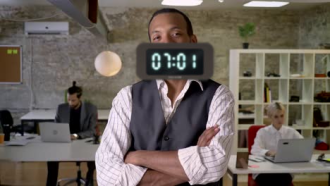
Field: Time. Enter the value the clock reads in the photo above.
7:01
